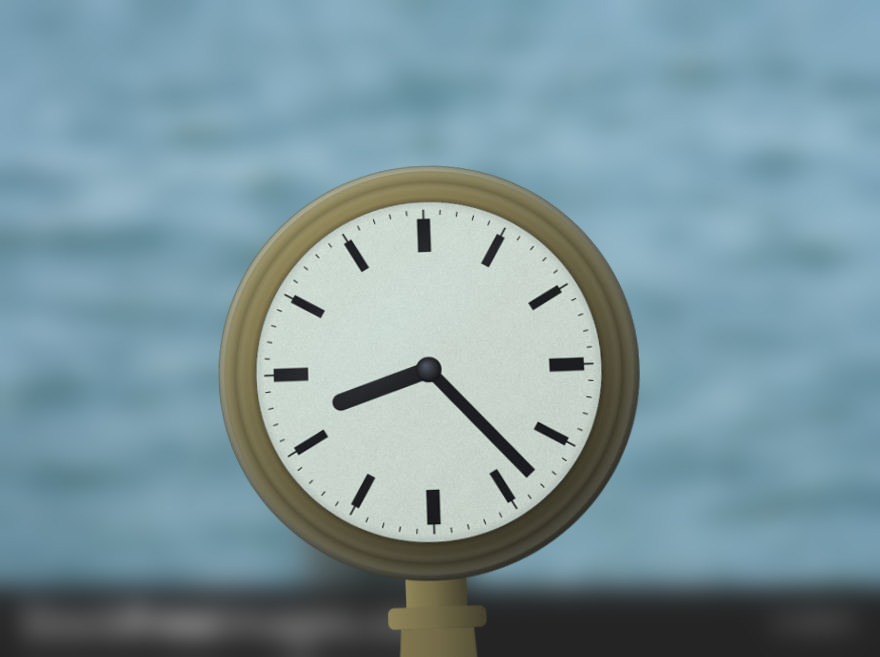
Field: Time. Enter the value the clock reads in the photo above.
8:23
